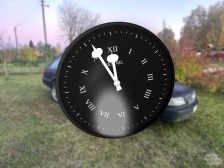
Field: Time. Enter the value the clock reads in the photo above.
11:56
